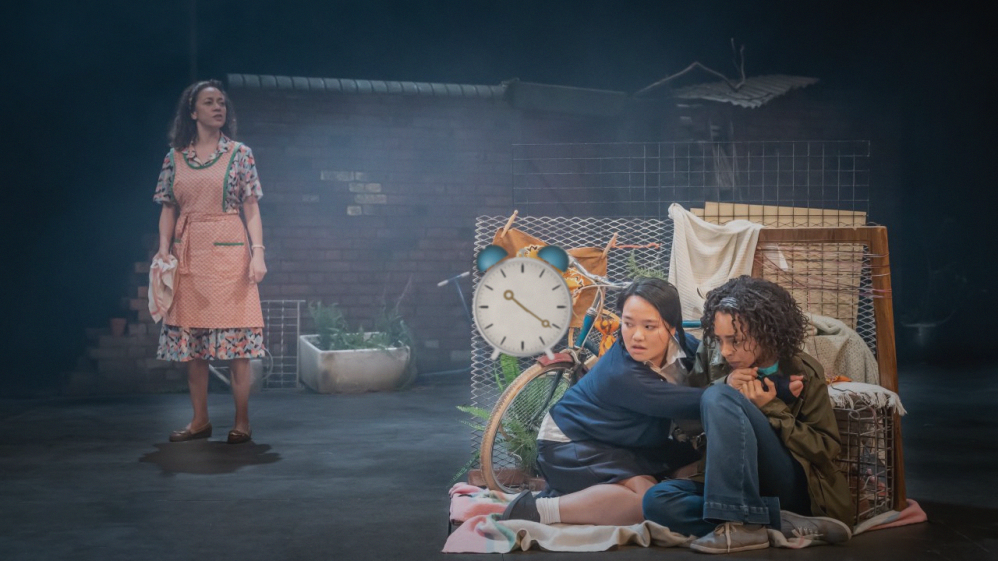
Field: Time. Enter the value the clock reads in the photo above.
10:21
